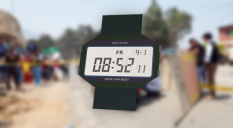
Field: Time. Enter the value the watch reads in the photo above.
8:52:11
